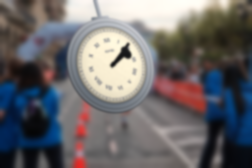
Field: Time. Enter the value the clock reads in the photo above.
2:09
